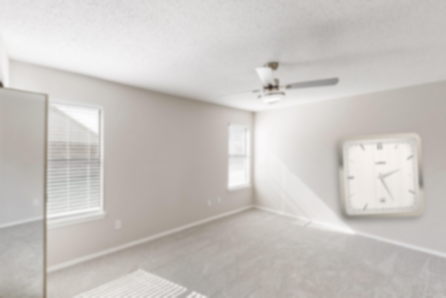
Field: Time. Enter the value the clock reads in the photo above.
2:26
